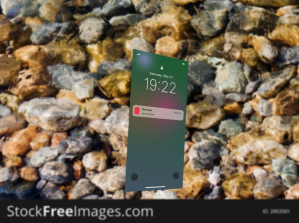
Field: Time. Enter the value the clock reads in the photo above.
19:22
